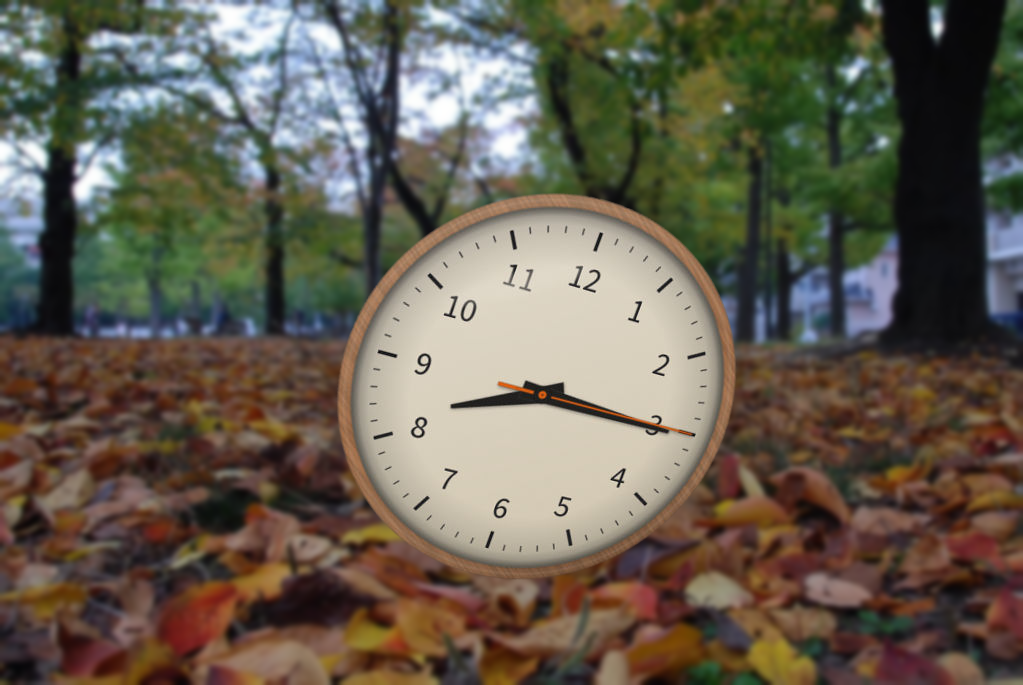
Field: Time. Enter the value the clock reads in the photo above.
8:15:15
